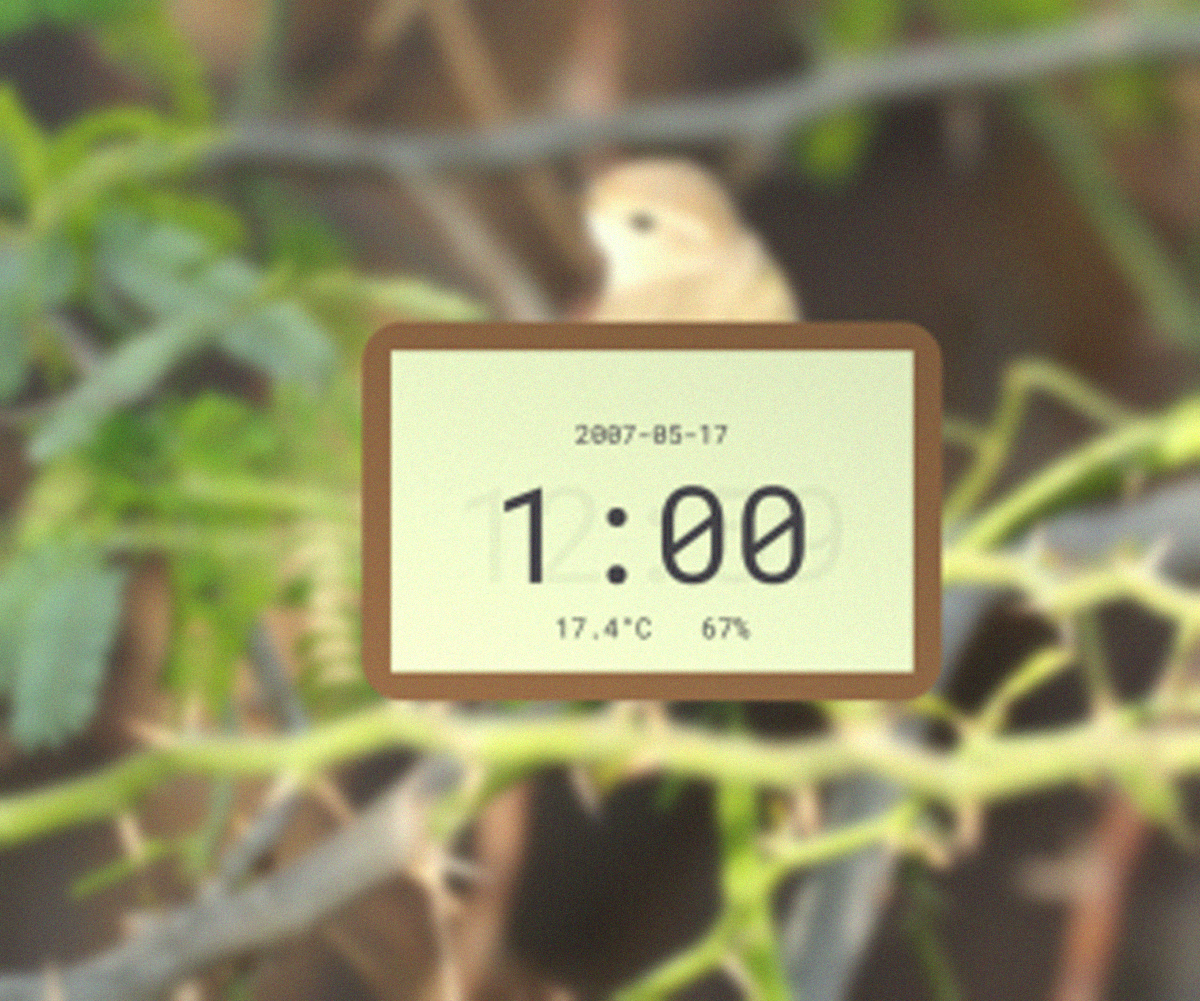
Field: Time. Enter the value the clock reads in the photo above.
1:00
